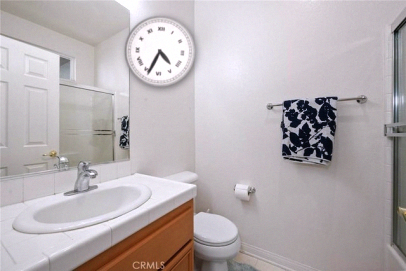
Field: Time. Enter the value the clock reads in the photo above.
4:34
